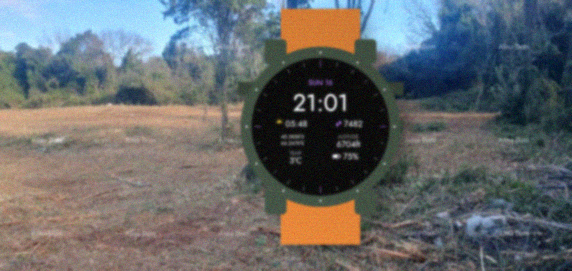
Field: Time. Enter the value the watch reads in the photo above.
21:01
